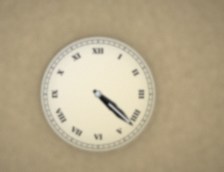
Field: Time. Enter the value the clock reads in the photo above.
4:22
